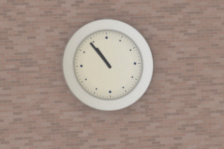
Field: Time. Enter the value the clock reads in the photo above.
10:54
